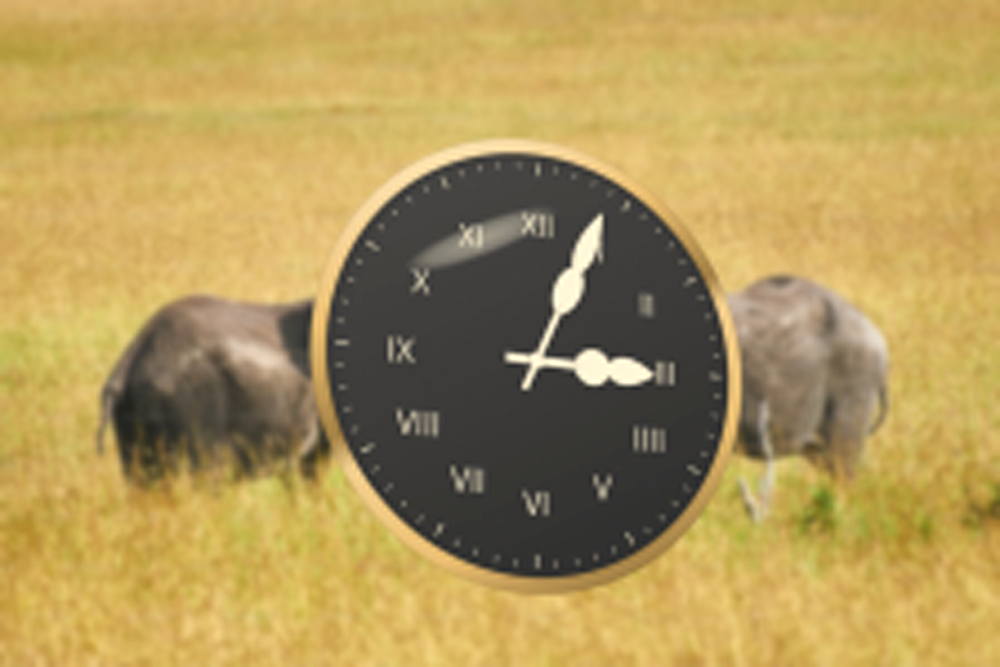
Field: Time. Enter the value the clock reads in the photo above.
3:04
